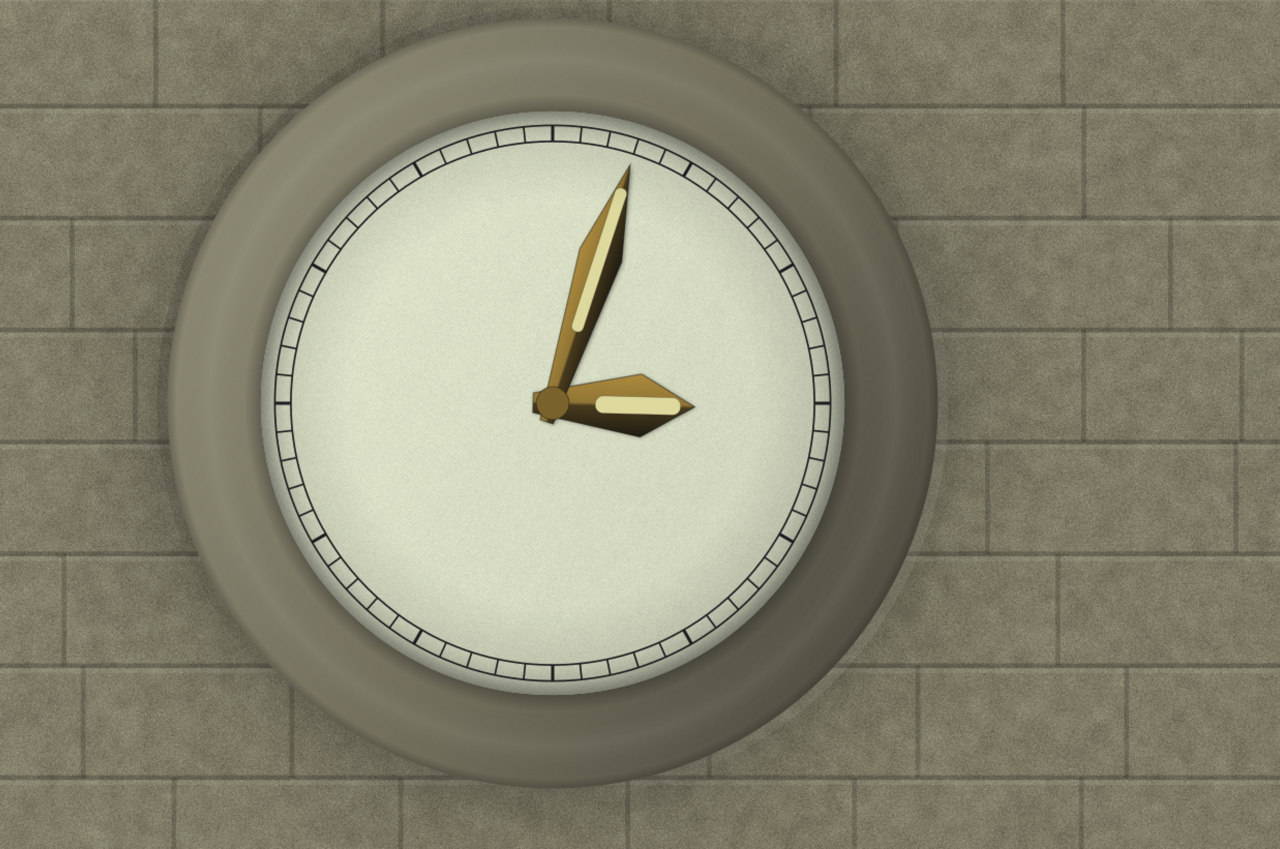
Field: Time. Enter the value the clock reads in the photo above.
3:03
